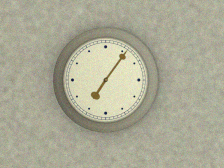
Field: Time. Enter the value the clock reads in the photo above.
7:06
